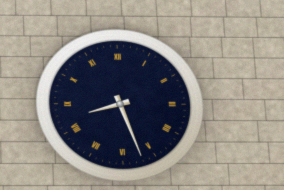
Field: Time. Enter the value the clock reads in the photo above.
8:27
